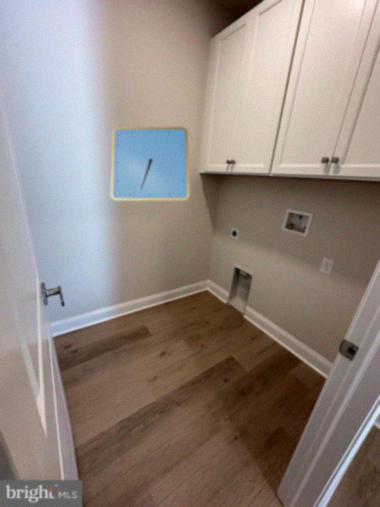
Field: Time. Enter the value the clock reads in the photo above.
6:33
